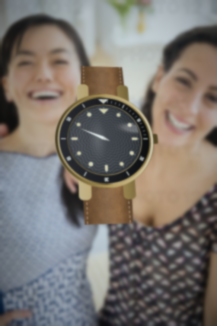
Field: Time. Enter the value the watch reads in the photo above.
9:49
